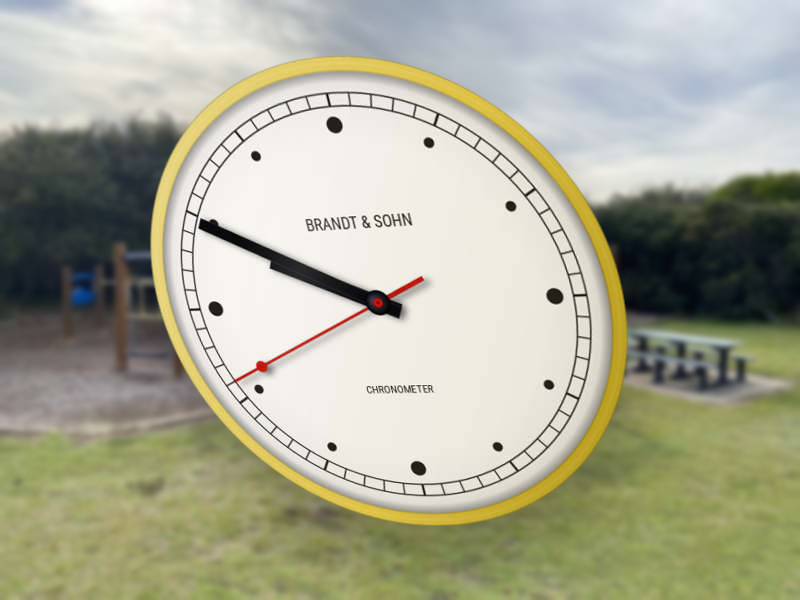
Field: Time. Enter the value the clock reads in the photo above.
9:49:41
